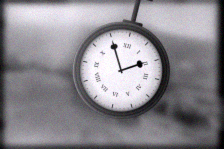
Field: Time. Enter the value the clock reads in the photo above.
1:55
